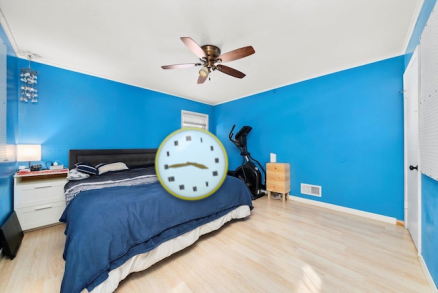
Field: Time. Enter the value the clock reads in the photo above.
3:45
